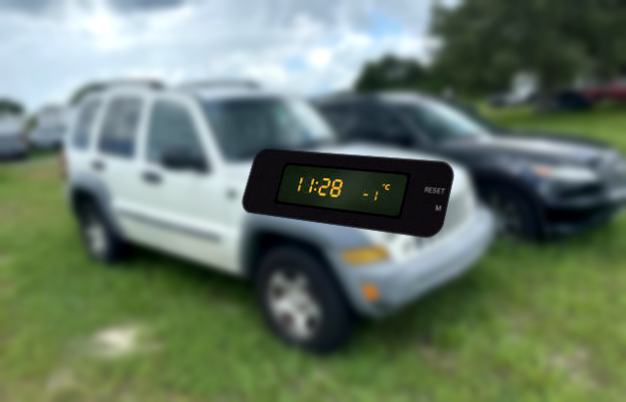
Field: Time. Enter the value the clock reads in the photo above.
11:28
